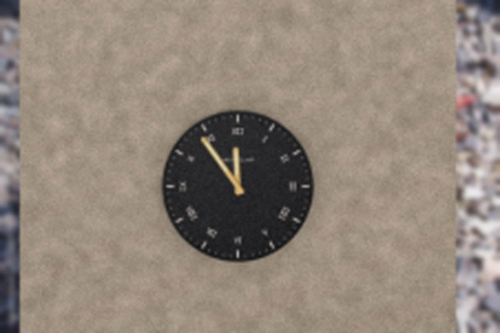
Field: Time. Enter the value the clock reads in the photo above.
11:54
